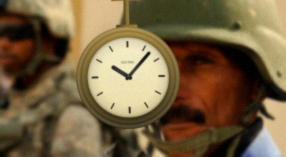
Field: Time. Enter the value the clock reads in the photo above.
10:07
